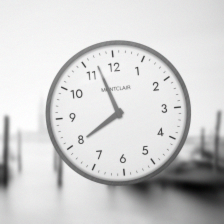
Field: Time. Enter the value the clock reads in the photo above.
7:57
